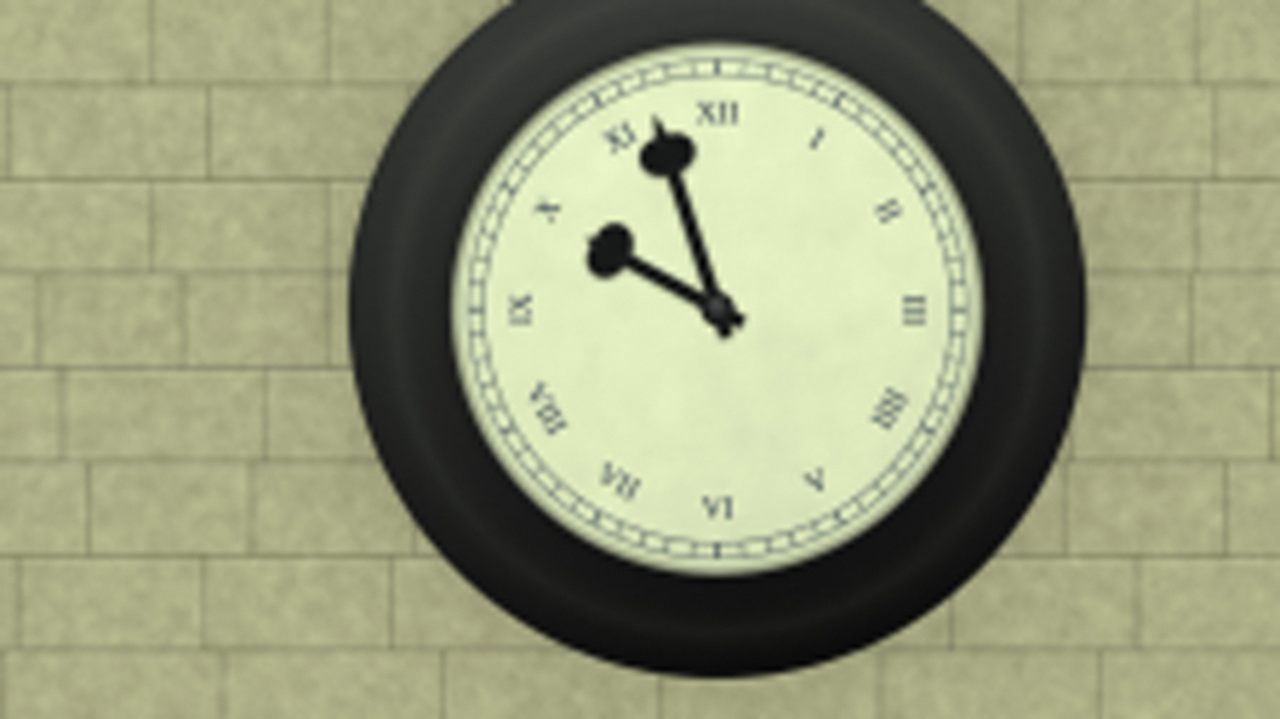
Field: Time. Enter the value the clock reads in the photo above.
9:57
